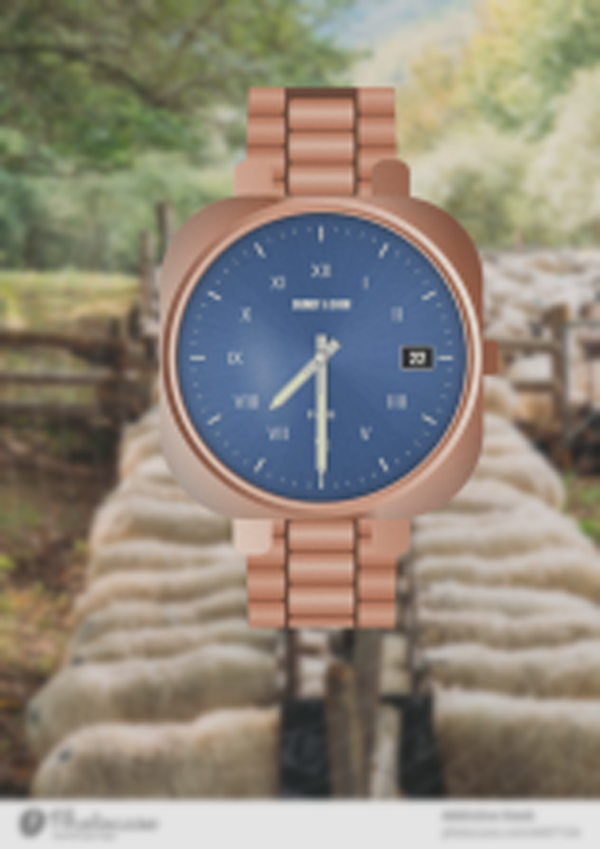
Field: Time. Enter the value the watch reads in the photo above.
7:30
